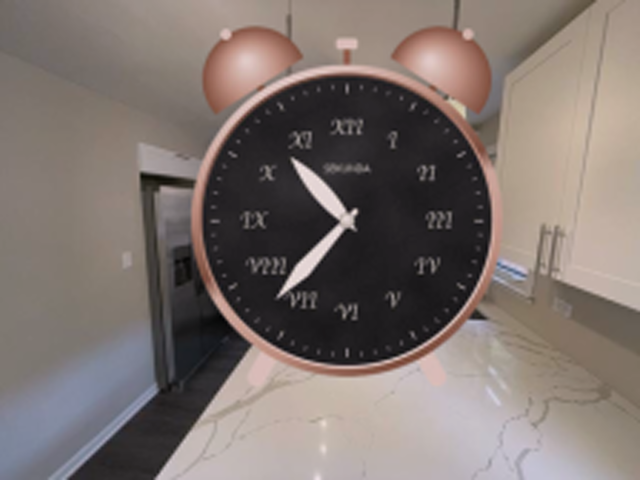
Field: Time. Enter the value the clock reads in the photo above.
10:37
